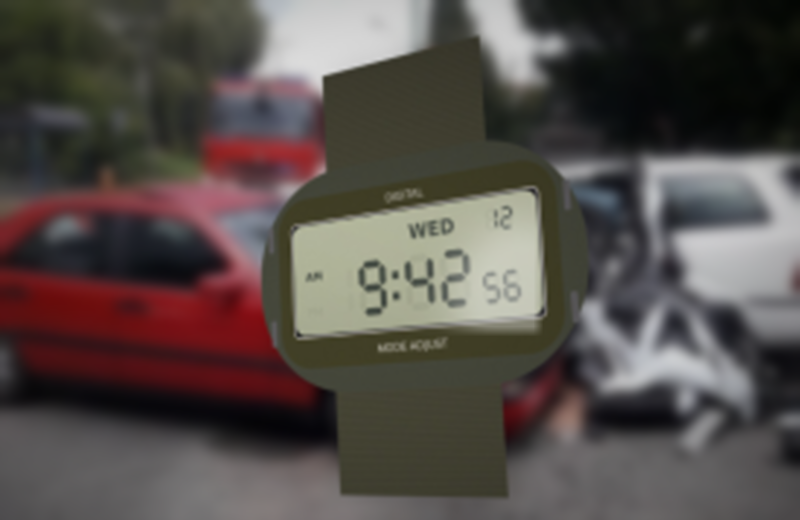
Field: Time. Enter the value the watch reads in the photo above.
9:42:56
